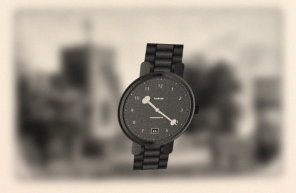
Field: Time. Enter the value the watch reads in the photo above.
10:21
